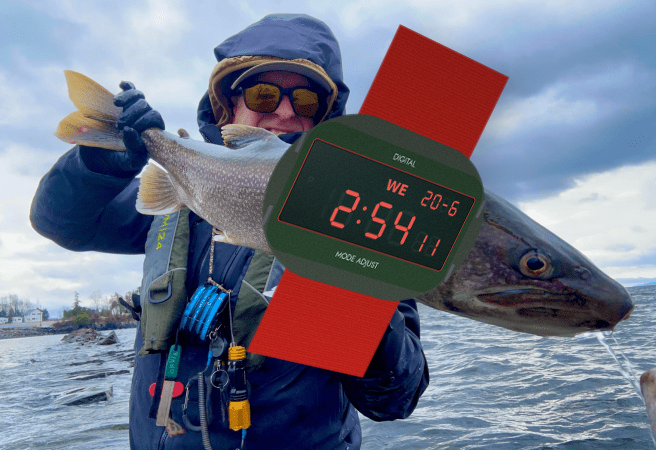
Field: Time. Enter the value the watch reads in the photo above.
2:54:11
